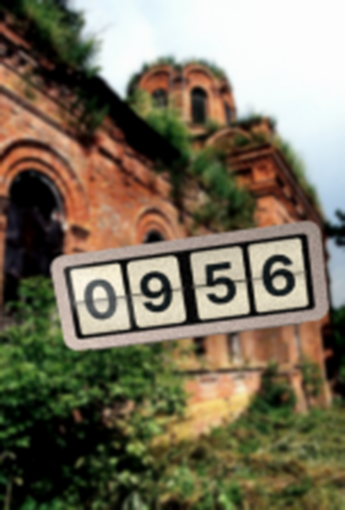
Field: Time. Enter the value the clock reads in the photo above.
9:56
